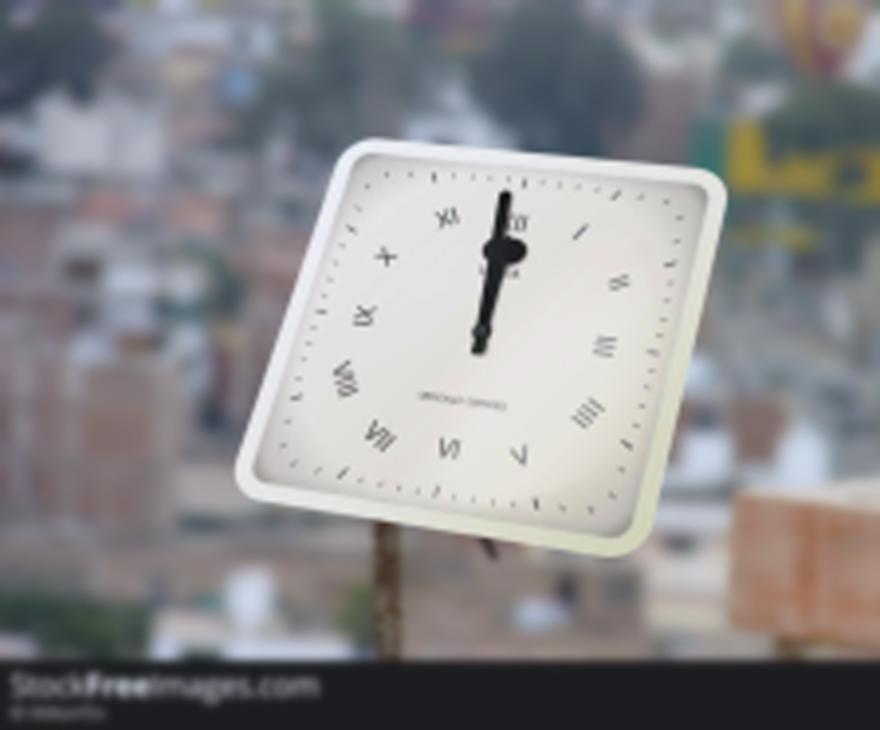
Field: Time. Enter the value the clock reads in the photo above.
11:59
